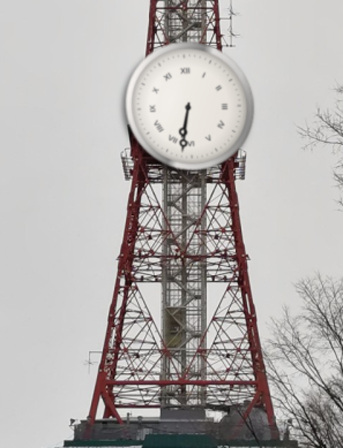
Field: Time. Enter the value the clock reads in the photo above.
6:32
